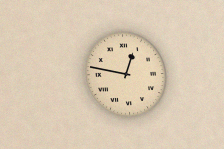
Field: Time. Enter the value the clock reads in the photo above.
12:47
